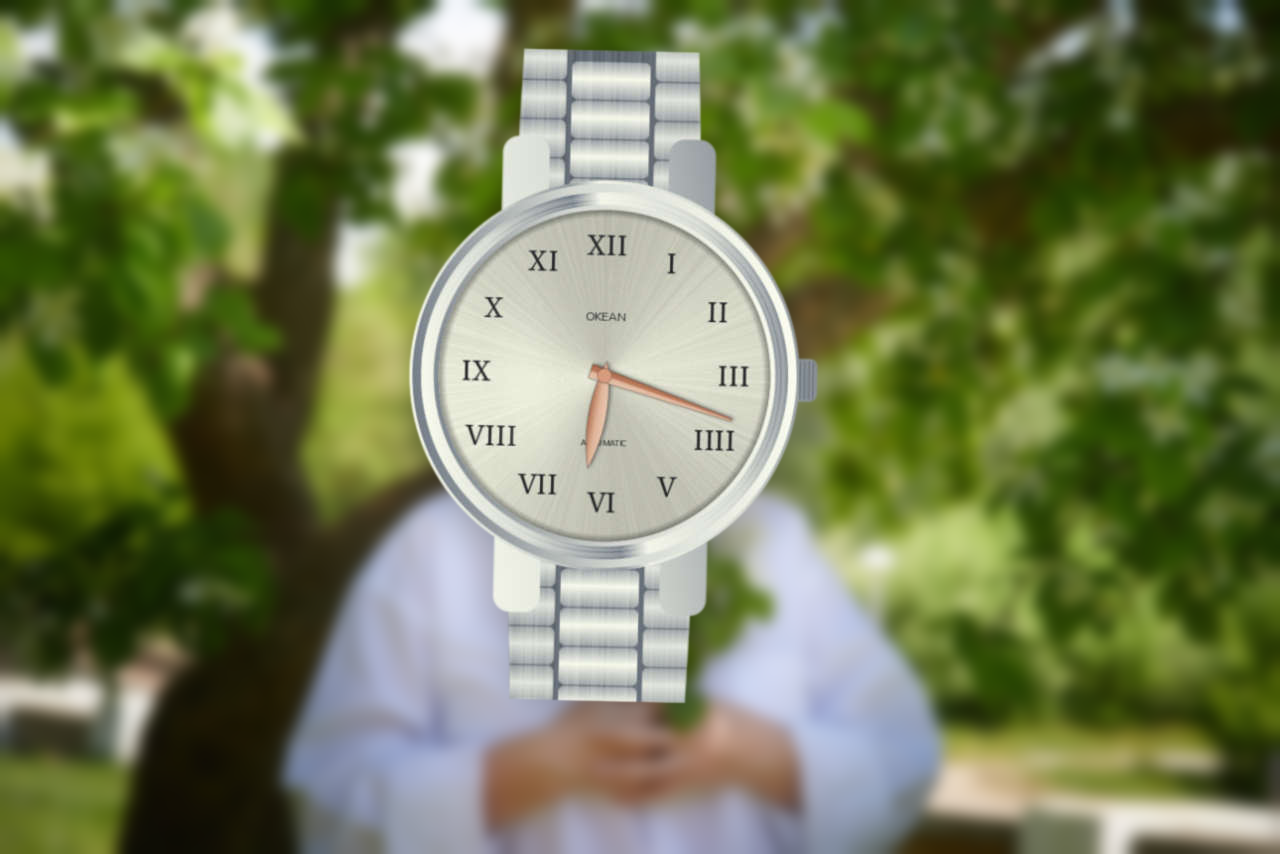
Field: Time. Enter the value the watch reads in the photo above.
6:18
